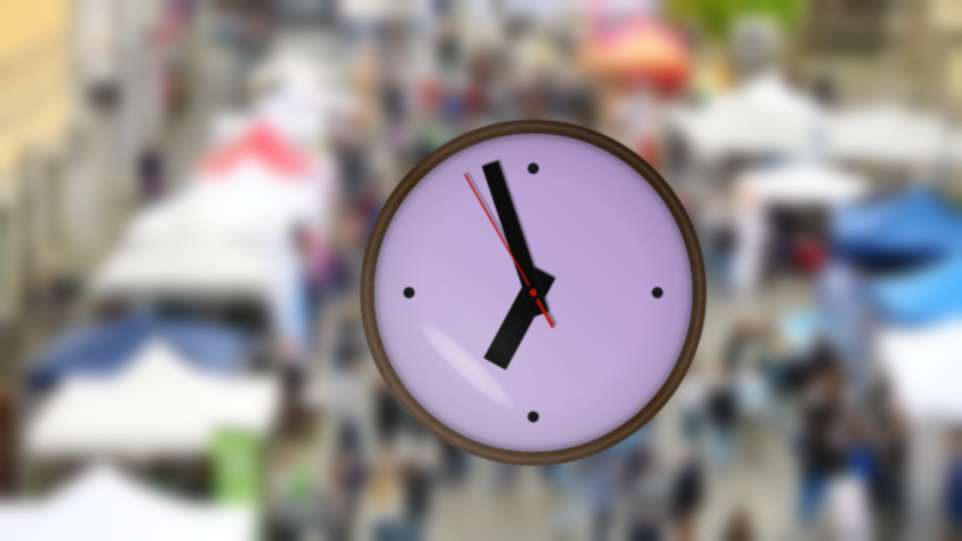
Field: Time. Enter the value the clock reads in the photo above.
6:56:55
